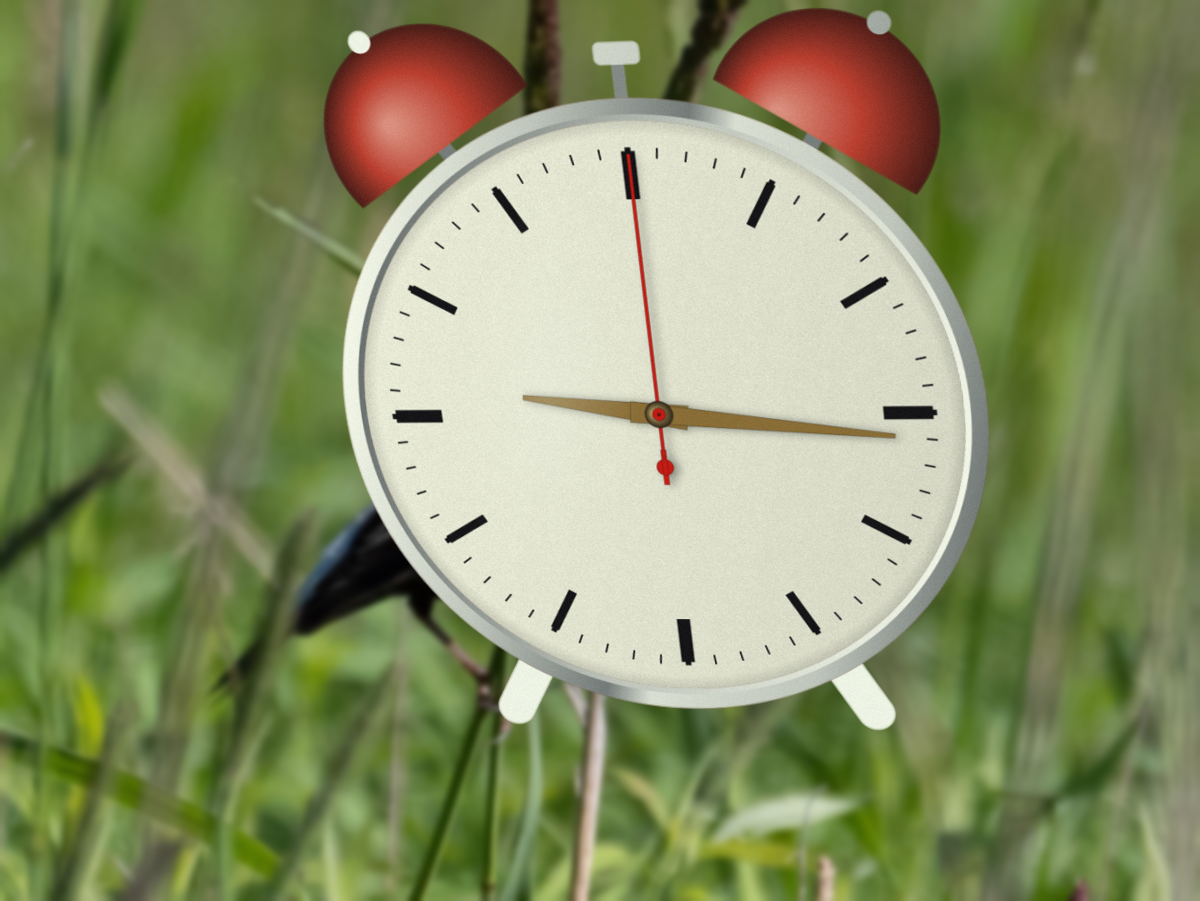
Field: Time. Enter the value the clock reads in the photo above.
9:16:00
